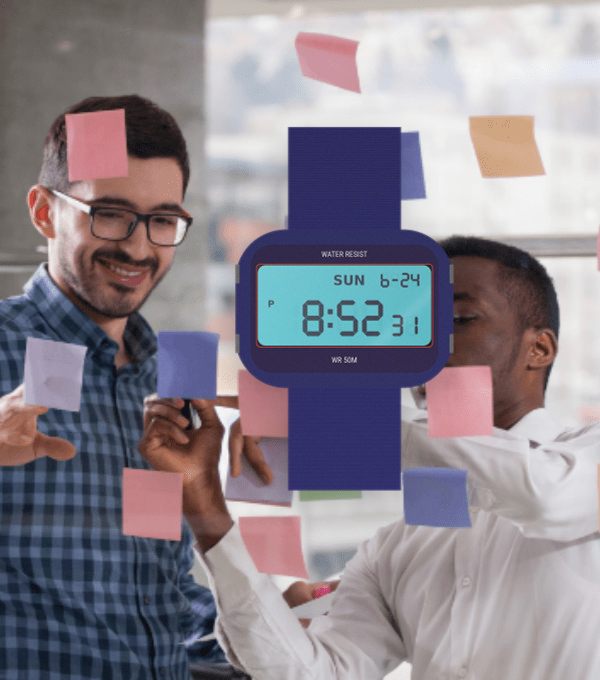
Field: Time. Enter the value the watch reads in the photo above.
8:52:31
